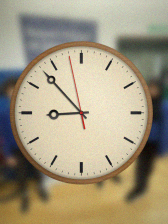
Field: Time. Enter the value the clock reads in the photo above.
8:52:58
